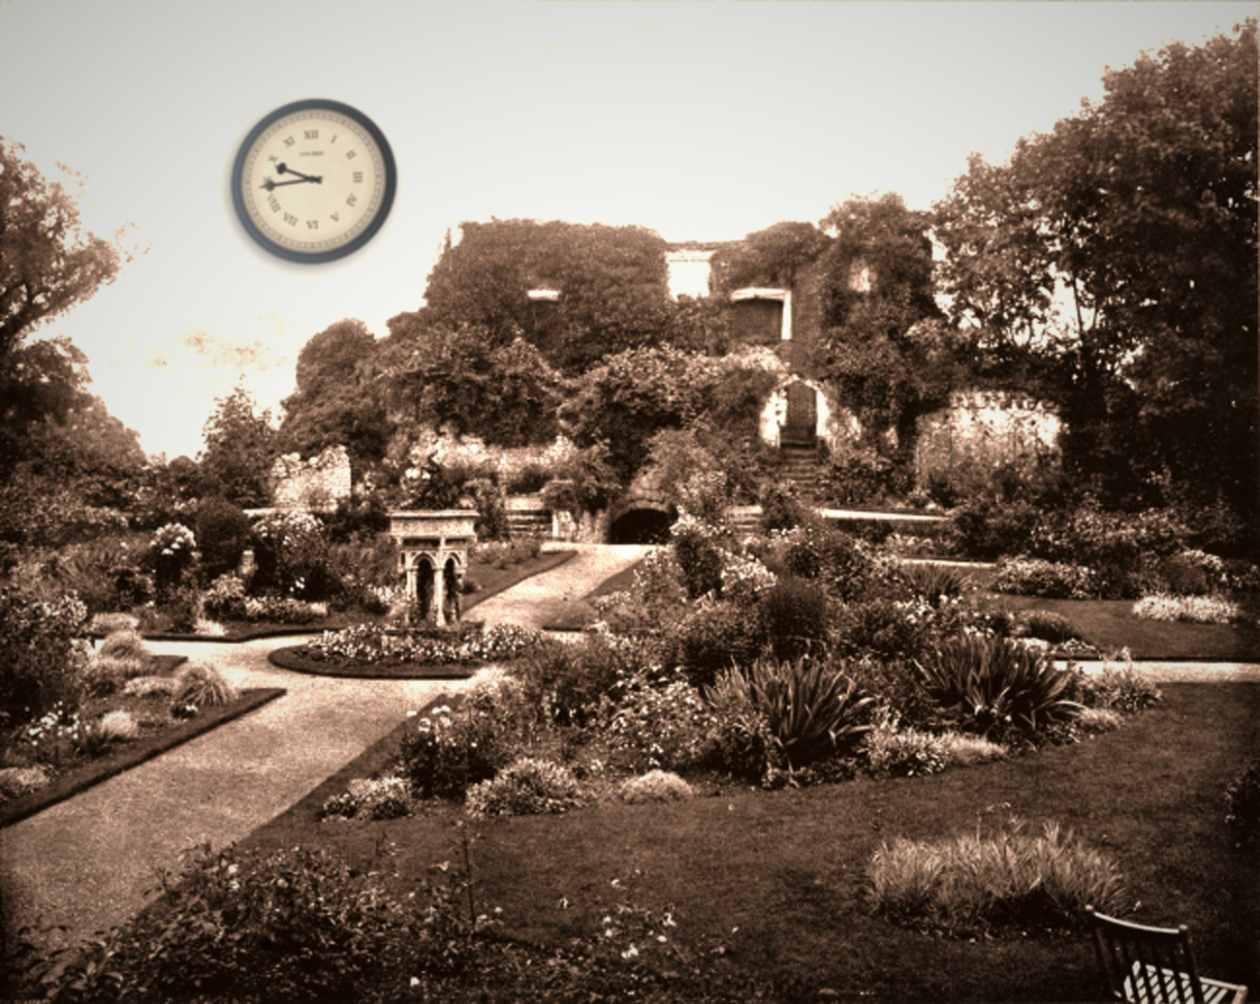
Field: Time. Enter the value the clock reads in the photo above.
9:44
